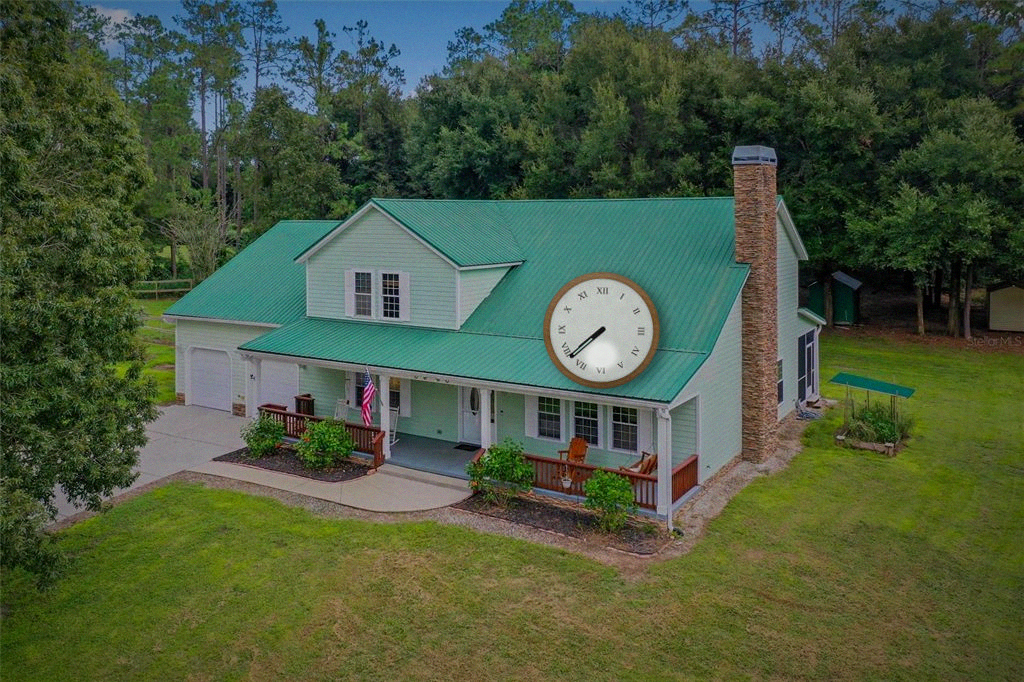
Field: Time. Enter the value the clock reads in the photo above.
7:38
